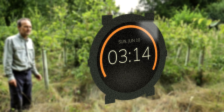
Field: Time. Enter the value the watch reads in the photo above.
3:14
